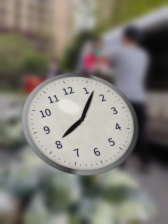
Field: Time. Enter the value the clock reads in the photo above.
8:07
